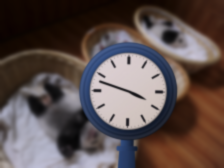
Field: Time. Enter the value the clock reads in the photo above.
3:48
